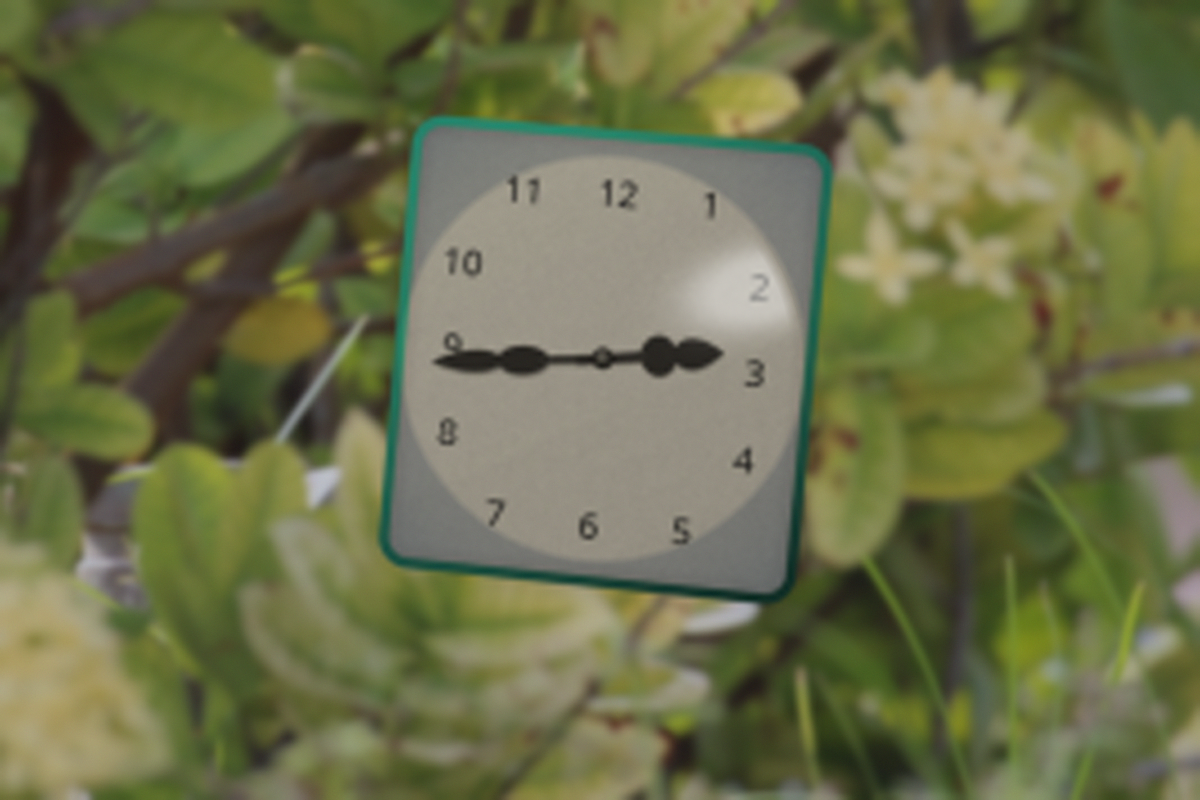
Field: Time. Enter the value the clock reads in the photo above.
2:44
